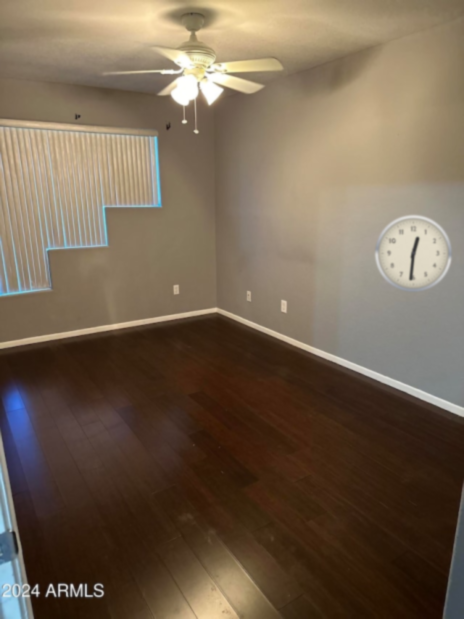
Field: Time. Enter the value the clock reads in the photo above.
12:31
